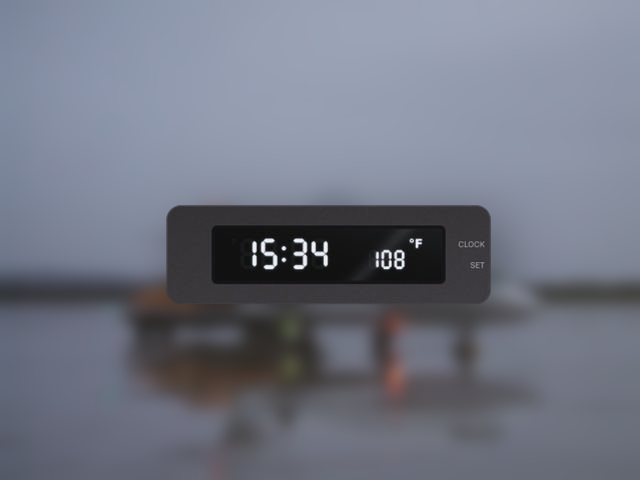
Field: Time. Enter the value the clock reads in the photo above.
15:34
